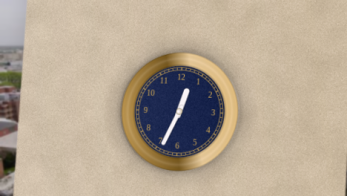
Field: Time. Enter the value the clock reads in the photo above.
12:34
